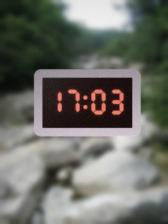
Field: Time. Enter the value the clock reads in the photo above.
17:03
